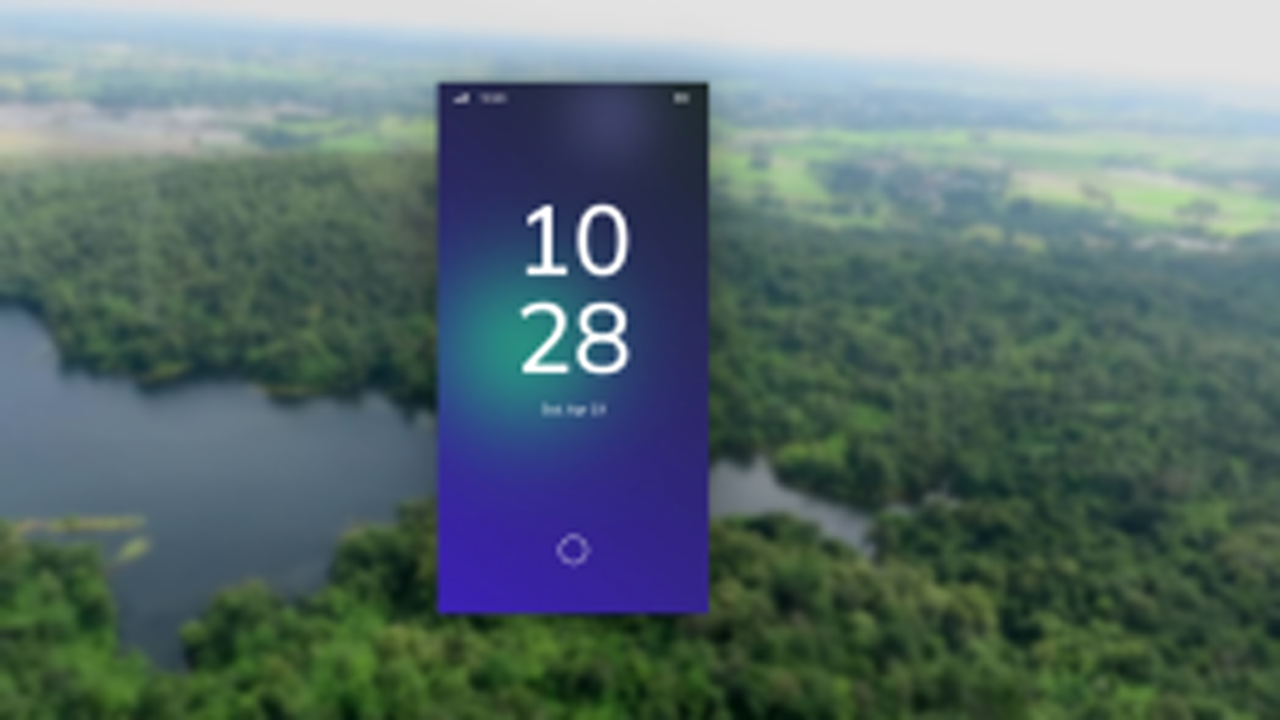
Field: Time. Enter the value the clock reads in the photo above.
10:28
